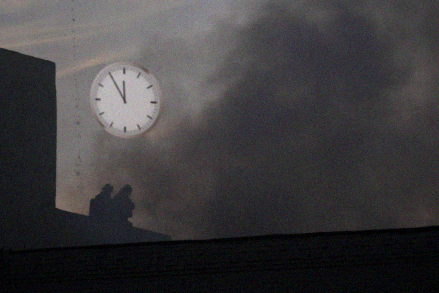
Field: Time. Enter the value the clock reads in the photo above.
11:55
